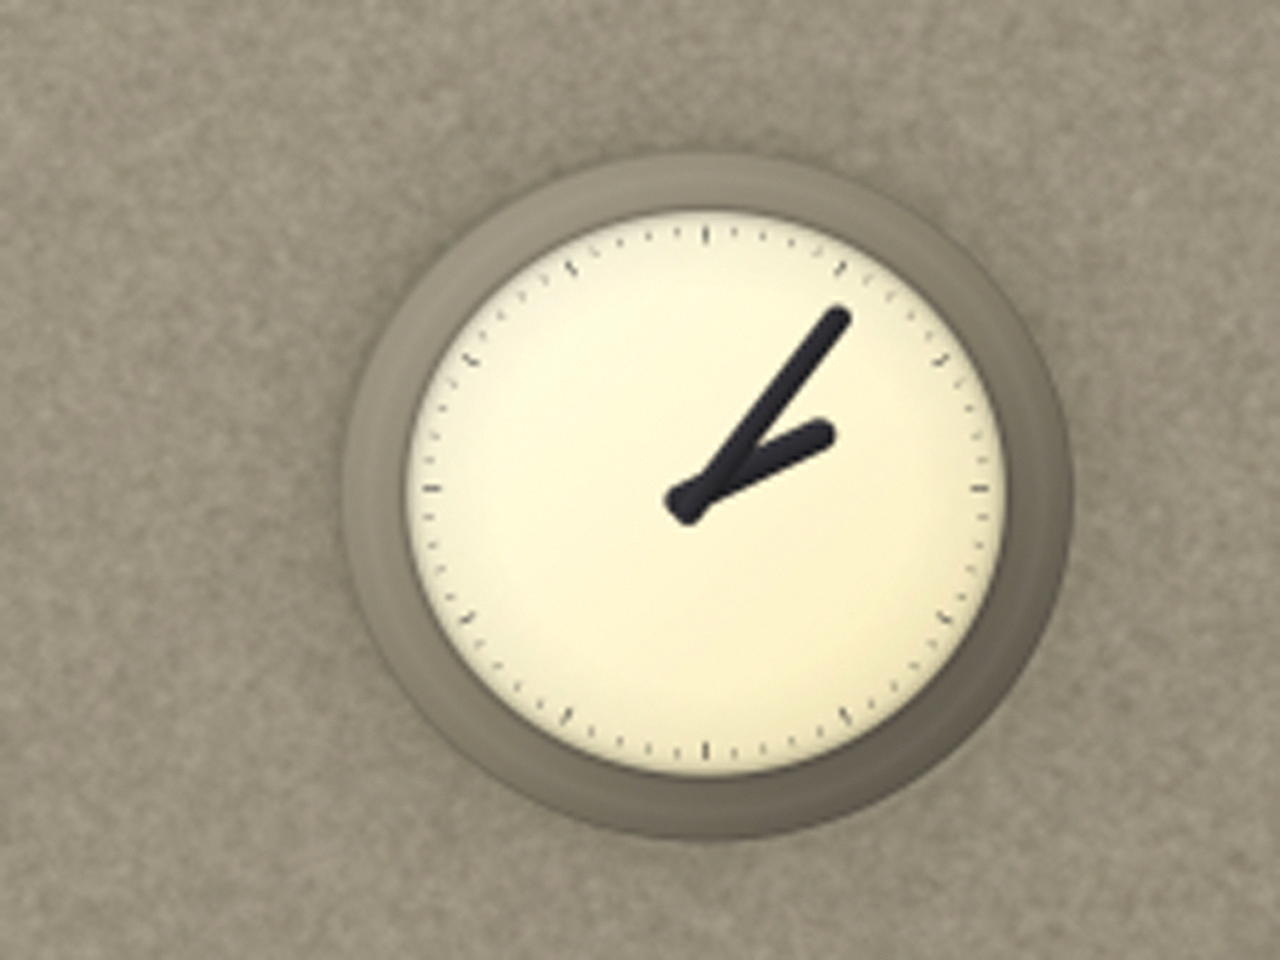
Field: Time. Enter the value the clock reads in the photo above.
2:06
